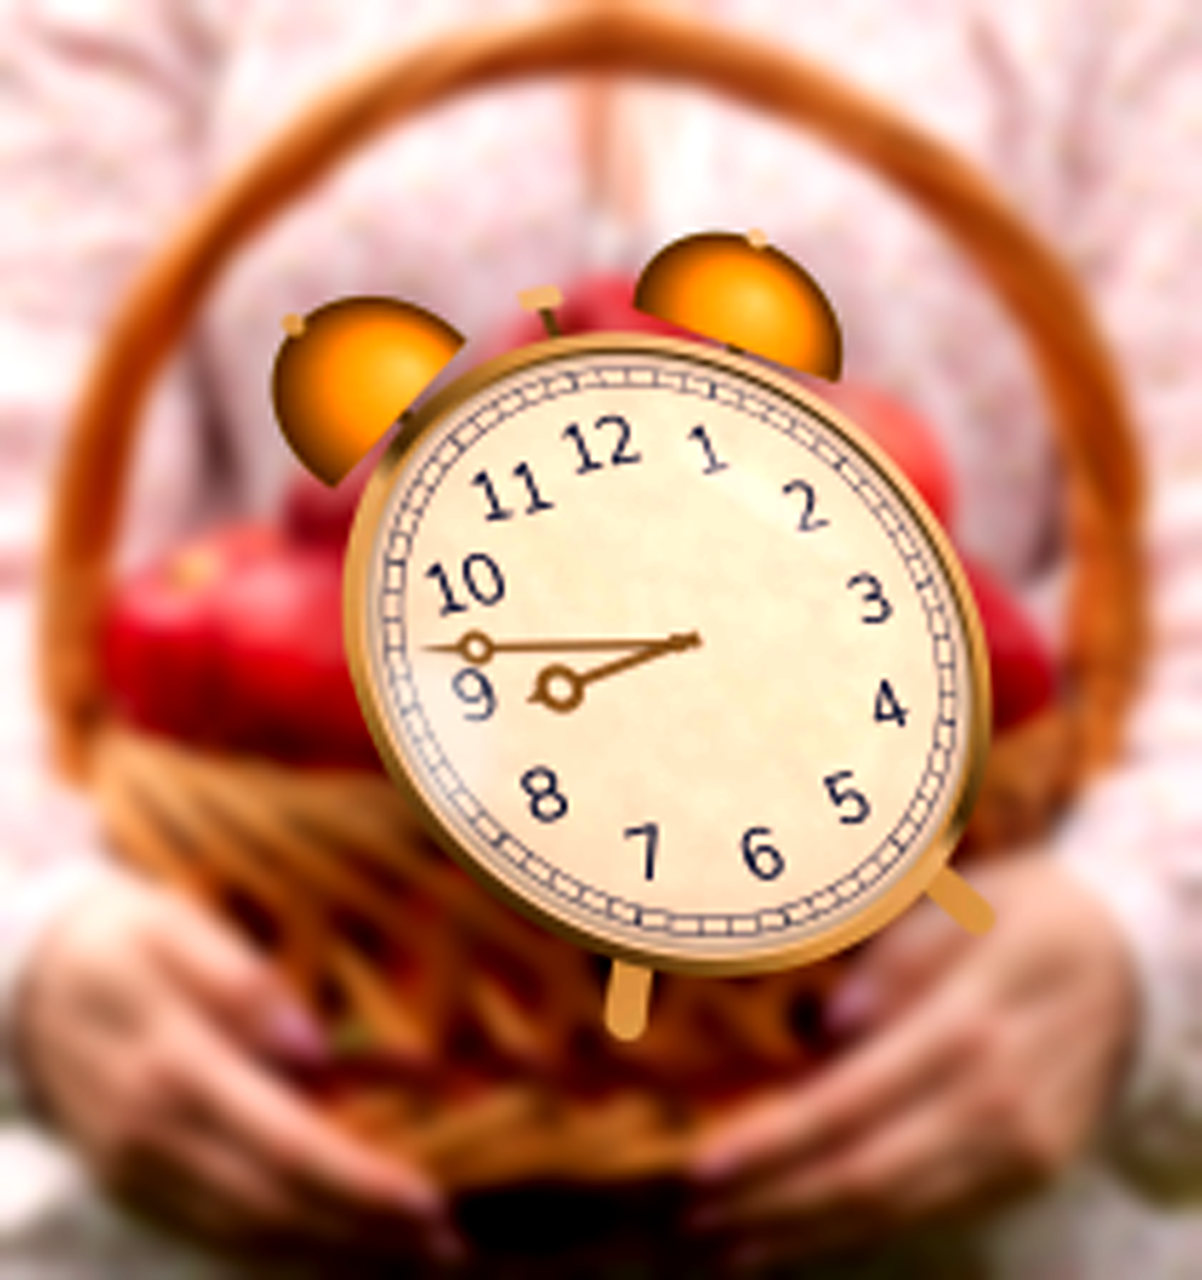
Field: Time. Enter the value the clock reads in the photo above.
8:47
